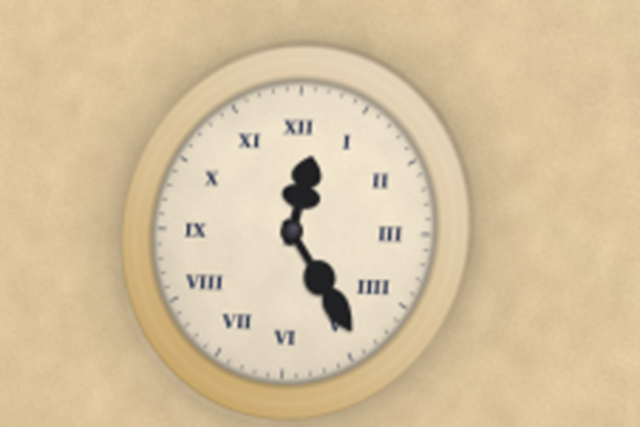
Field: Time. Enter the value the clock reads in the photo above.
12:24
